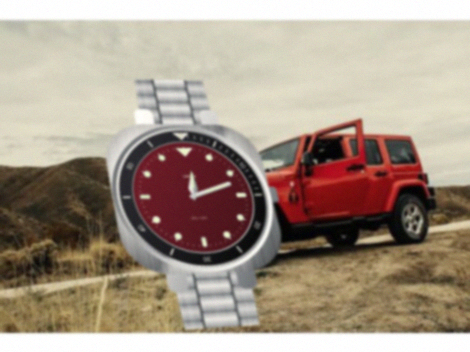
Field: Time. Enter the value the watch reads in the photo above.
12:12
